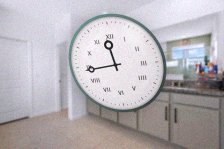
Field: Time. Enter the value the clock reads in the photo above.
11:44
